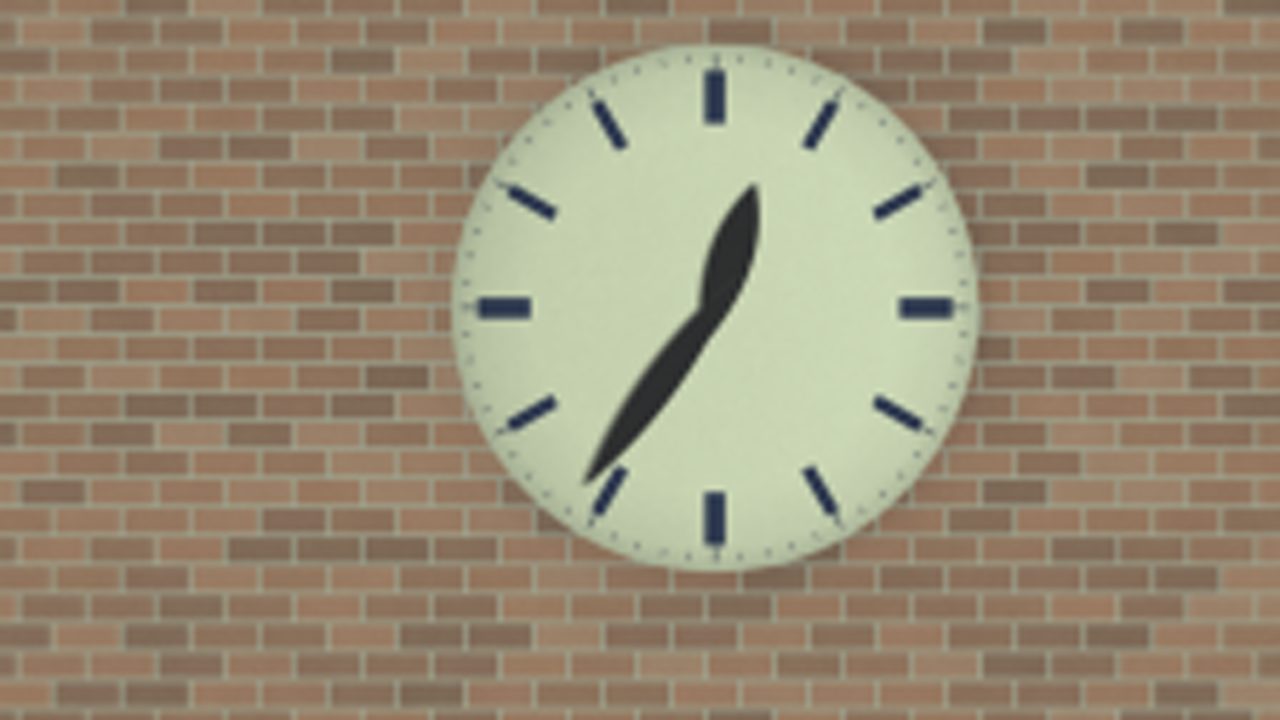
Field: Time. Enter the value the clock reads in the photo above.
12:36
